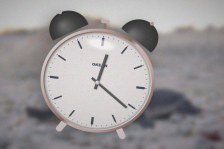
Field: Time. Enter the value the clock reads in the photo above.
12:21
